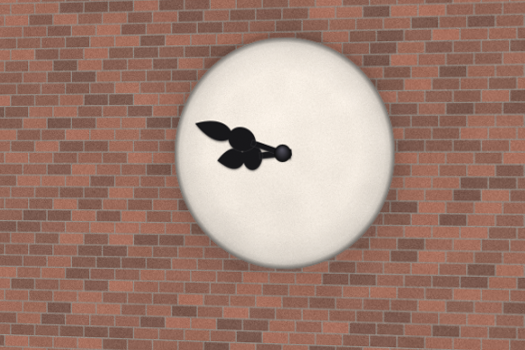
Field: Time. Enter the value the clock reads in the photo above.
8:48
